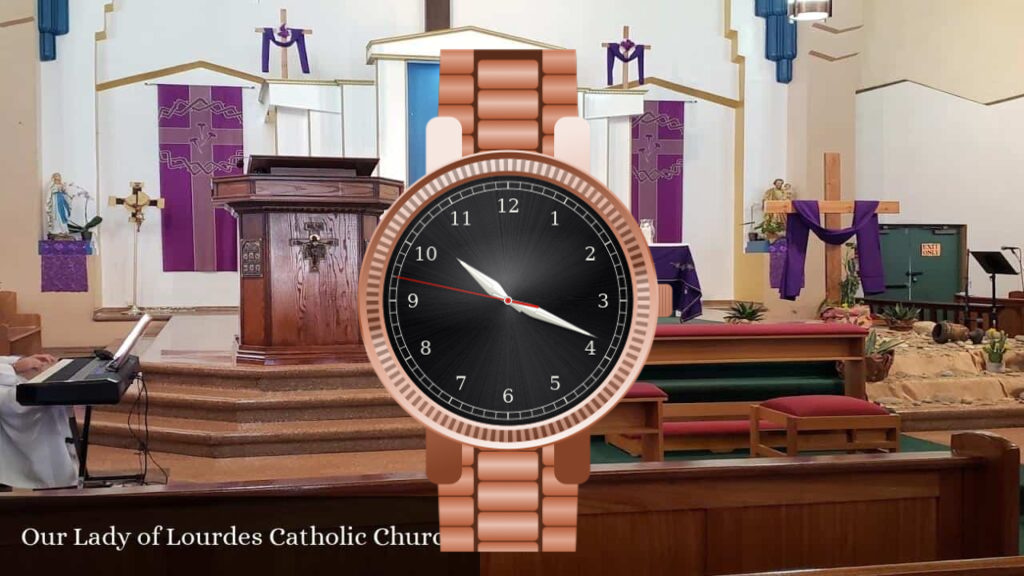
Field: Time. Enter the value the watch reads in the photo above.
10:18:47
